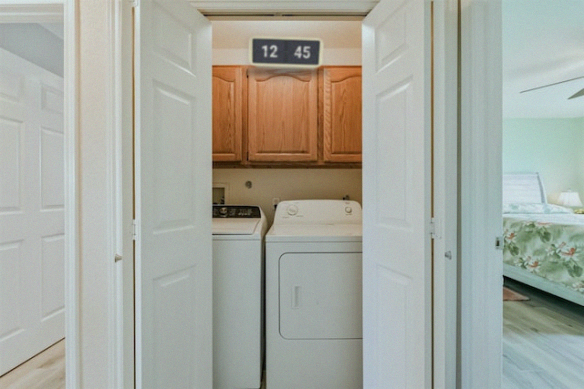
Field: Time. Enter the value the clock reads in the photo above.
12:45
